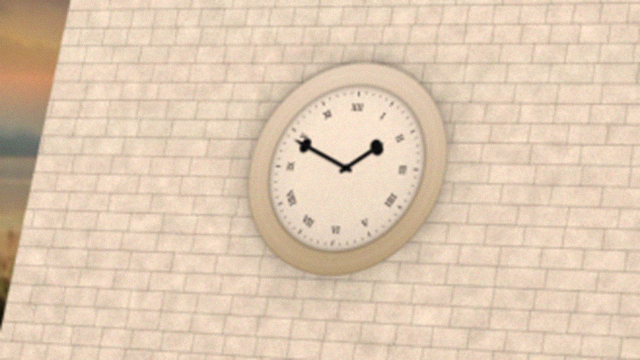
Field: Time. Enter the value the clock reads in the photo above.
1:49
